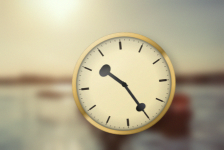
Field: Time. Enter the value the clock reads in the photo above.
10:25
